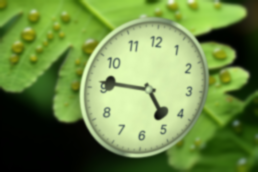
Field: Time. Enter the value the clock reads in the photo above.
4:46
